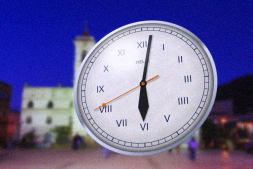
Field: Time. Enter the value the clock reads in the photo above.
6:01:41
